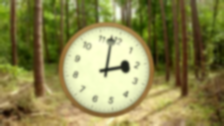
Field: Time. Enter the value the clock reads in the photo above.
1:58
